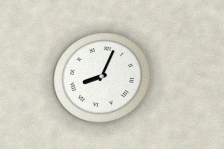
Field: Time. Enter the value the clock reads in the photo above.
8:02
